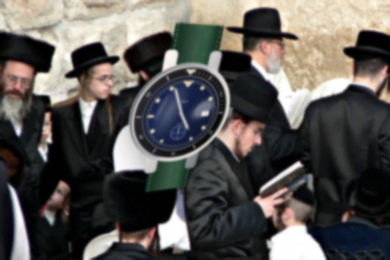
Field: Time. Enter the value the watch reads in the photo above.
4:56
